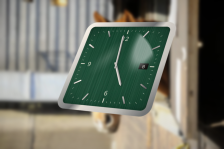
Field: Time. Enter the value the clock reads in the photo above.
4:59
